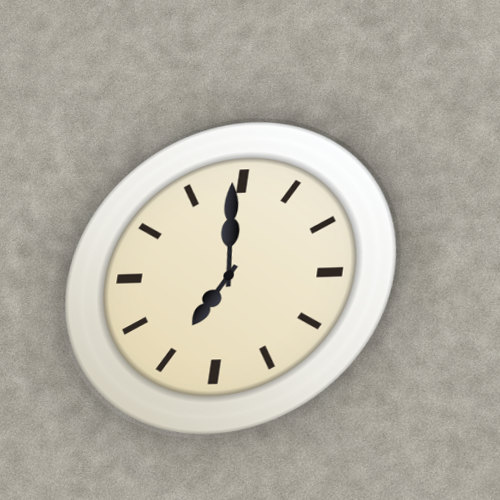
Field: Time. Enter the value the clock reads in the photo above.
6:59
